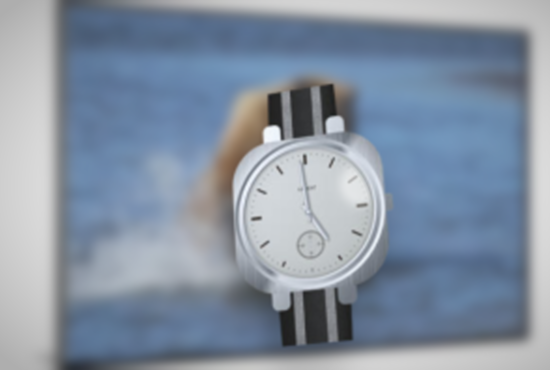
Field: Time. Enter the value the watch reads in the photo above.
4:59
